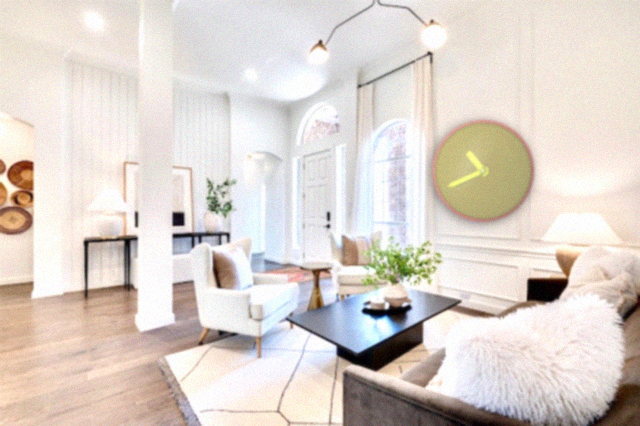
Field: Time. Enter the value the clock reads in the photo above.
10:41
